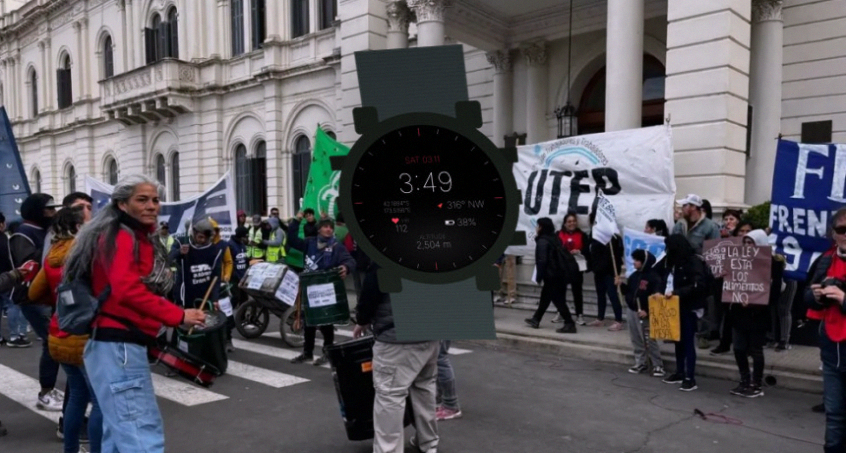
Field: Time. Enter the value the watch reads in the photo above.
3:49
